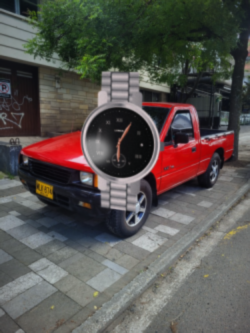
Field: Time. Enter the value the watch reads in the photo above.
6:05
